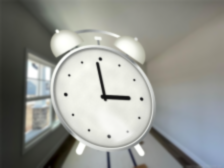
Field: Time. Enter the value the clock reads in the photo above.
2:59
